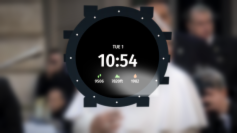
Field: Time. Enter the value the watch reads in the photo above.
10:54
